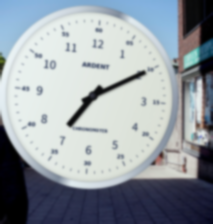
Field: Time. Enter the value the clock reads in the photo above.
7:10
